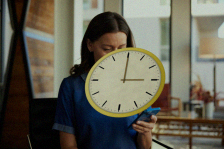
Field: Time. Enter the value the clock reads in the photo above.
3:00
